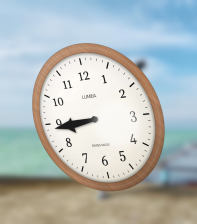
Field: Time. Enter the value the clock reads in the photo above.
8:44
